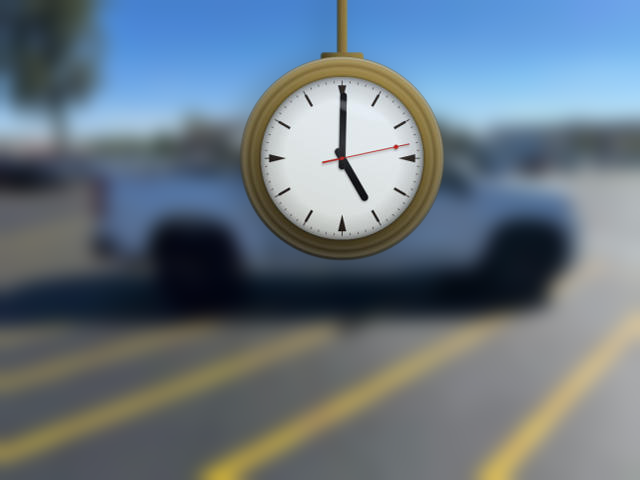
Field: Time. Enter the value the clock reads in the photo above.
5:00:13
